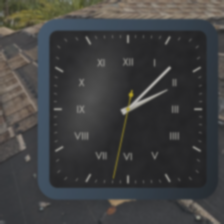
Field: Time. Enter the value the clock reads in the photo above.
2:07:32
